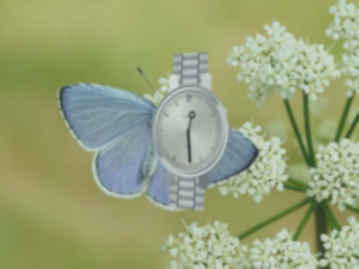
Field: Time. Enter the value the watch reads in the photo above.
12:29
